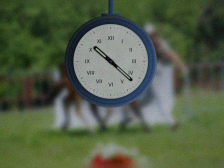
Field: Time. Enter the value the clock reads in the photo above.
10:22
